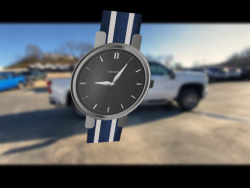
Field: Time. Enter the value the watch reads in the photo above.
9:05
